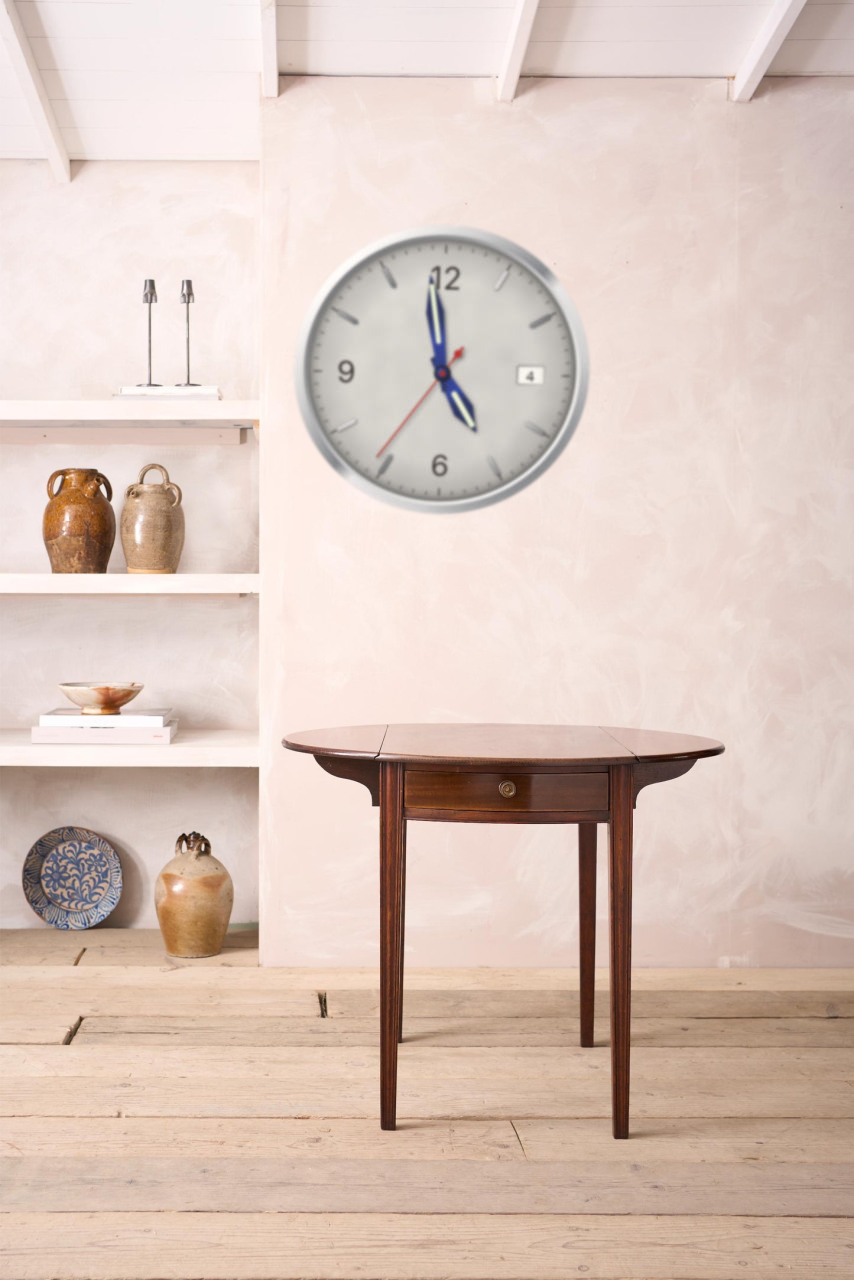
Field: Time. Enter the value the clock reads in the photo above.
4:58:36
